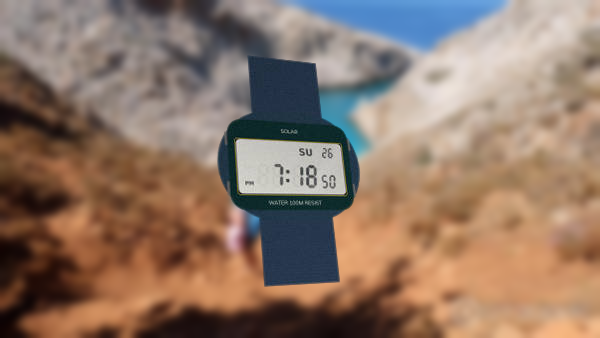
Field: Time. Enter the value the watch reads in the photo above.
7:18:50
